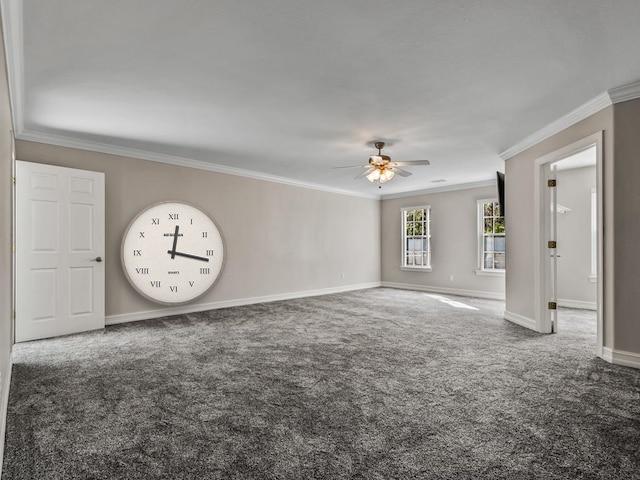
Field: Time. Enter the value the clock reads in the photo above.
12:17
